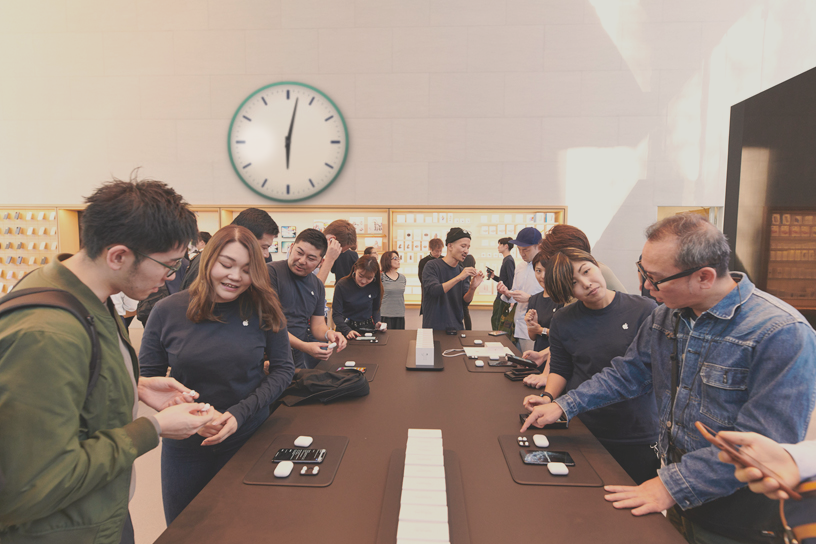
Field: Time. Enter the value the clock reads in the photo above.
6:02
